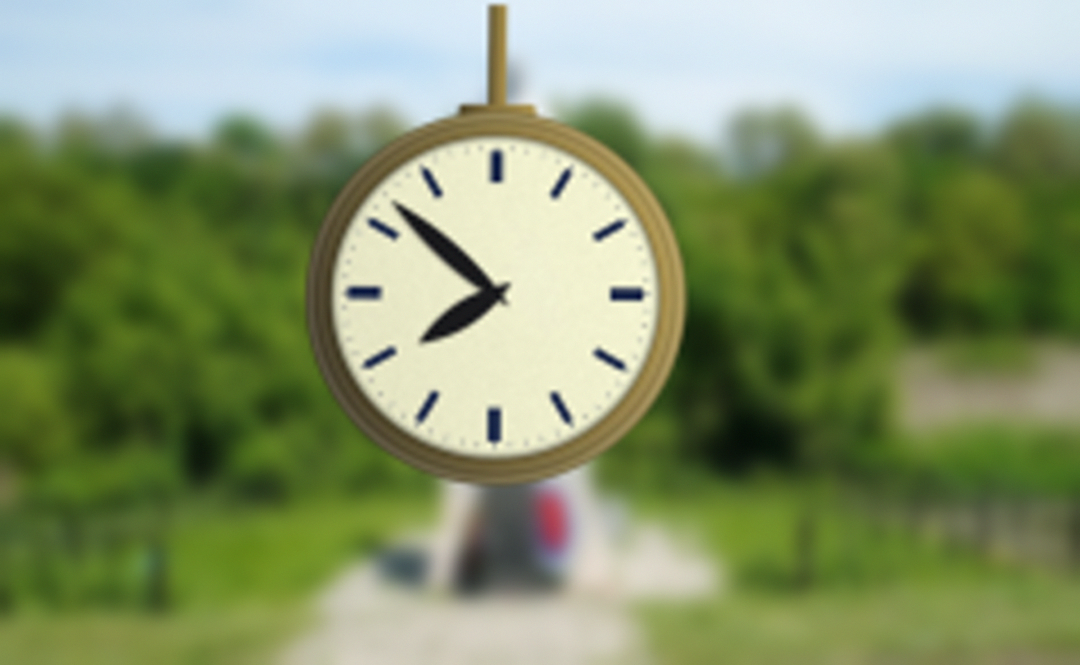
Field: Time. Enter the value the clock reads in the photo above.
7:52
